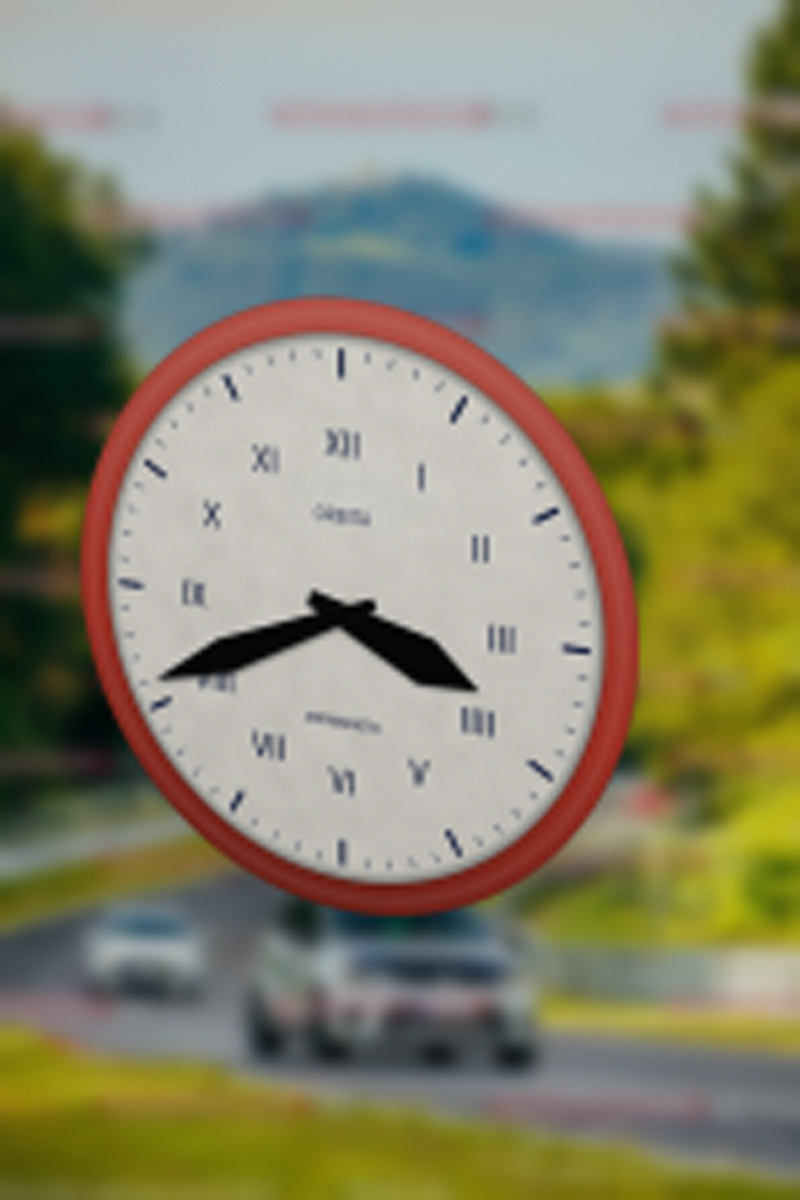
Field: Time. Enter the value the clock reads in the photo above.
3:41
